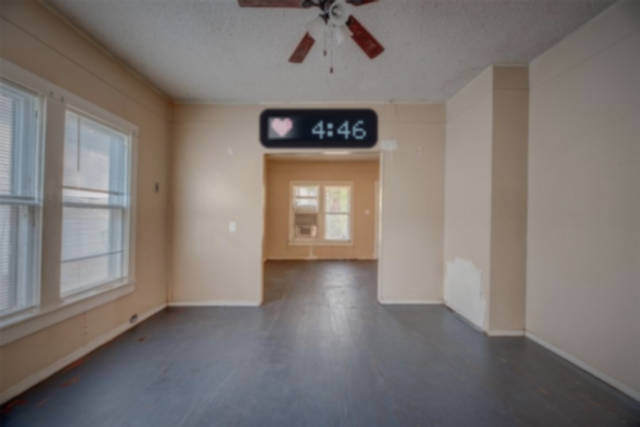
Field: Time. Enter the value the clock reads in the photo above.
4:46
